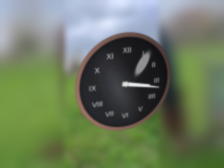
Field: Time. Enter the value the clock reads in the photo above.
3:17
